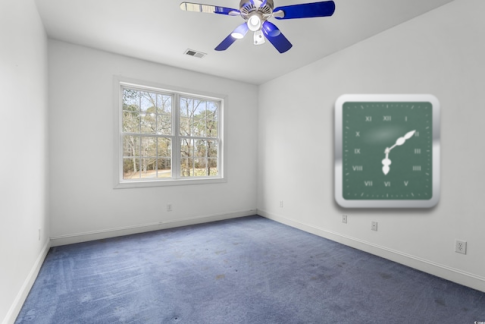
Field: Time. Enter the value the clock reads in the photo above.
6:09
